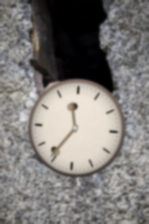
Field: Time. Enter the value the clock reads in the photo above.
11:36
